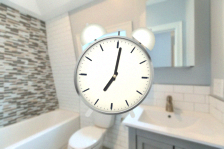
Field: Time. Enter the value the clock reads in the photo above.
7:01
